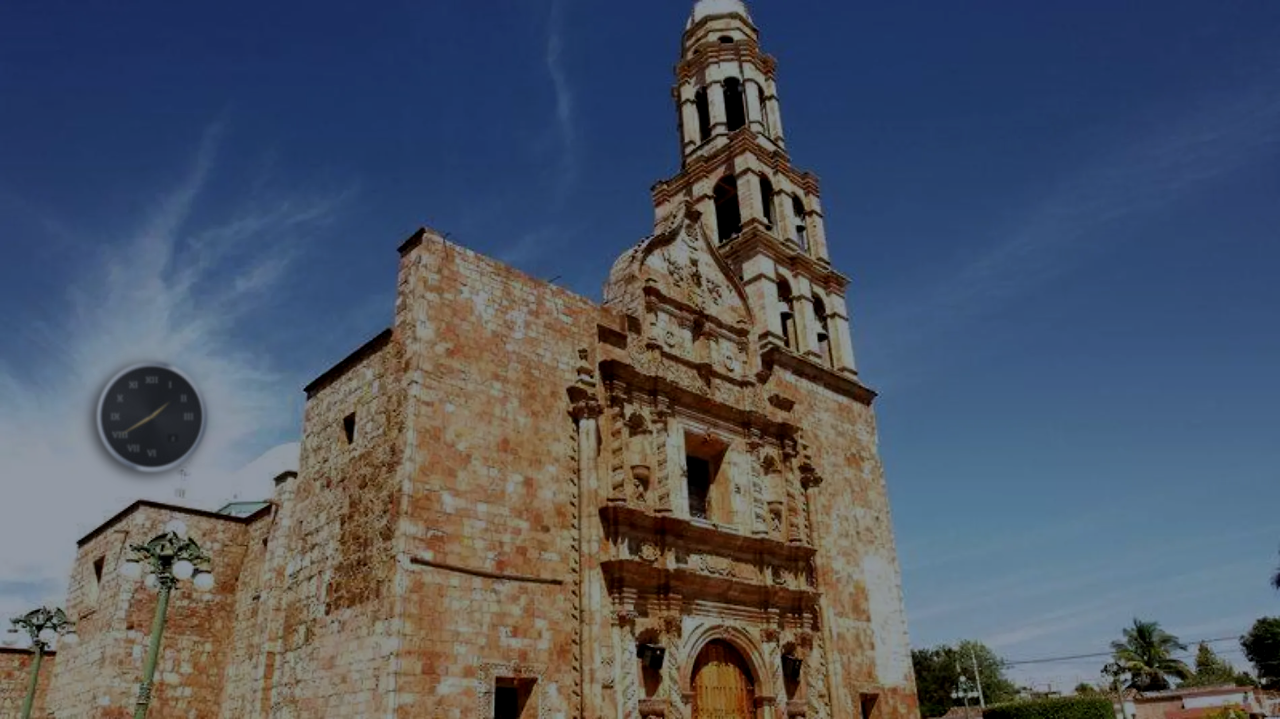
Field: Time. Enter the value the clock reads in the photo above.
1:40
